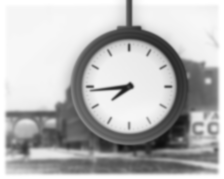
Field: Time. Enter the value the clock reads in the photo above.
7:44
